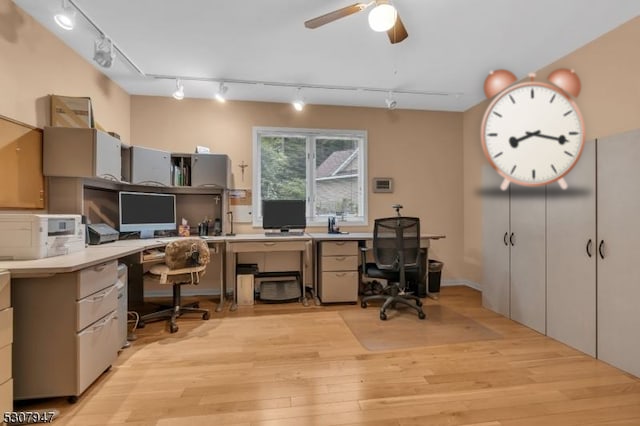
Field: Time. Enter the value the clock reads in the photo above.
8:17
